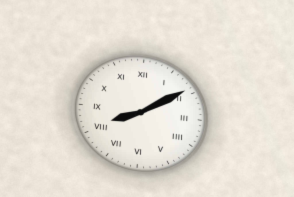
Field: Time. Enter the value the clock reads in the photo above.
8:09
